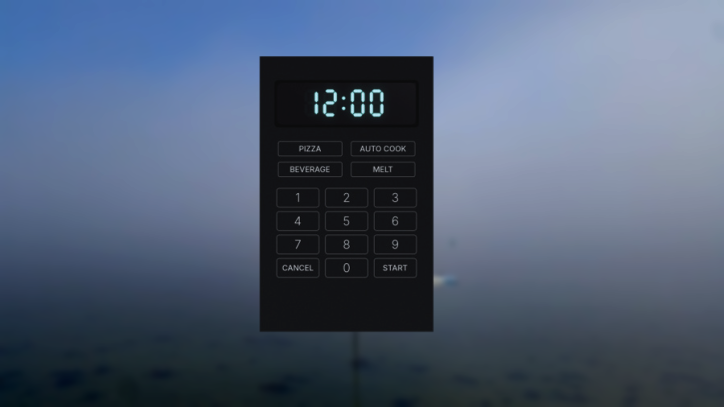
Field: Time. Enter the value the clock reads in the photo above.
12:00
